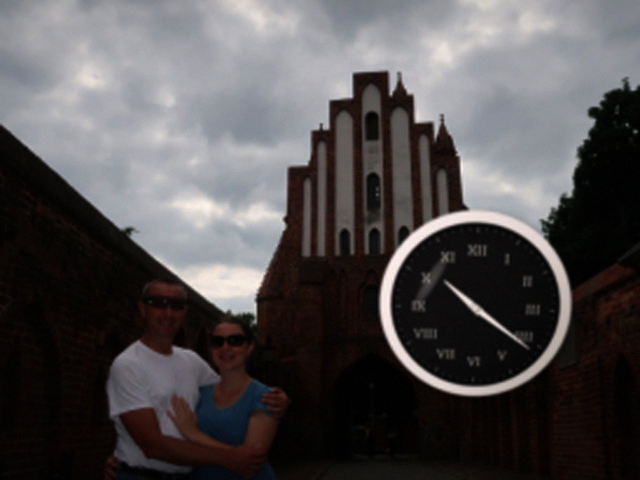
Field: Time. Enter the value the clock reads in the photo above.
10:21
